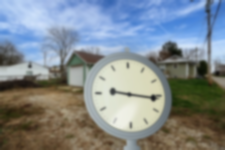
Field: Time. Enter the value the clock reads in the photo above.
9:16
